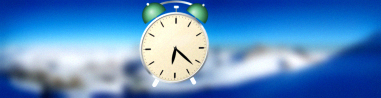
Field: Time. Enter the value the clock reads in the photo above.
6:22
